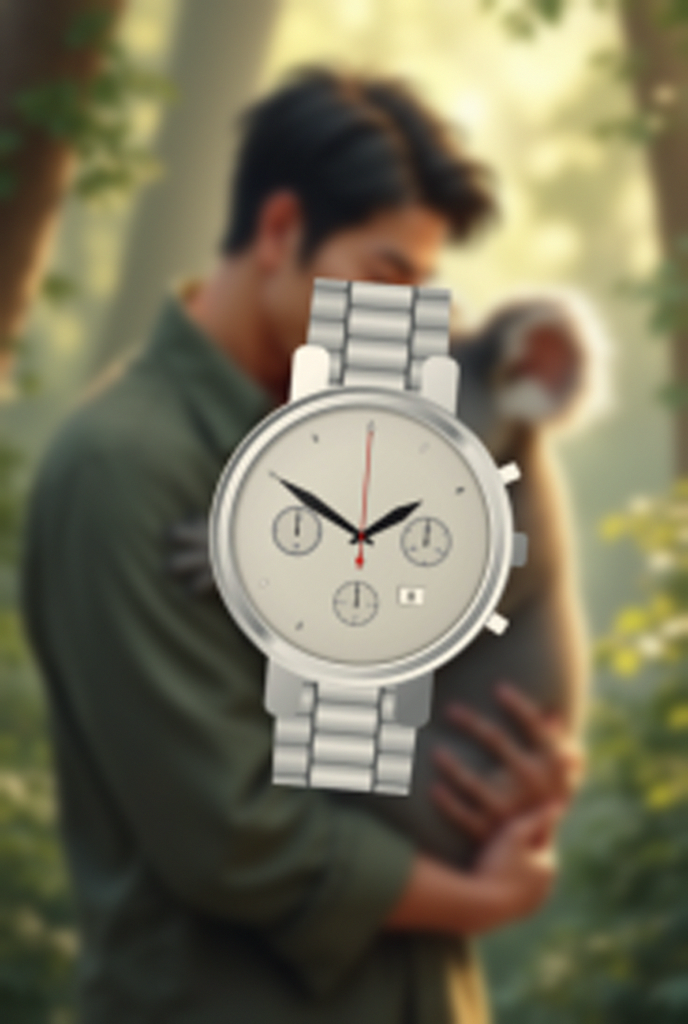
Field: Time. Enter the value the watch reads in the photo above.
1:50
